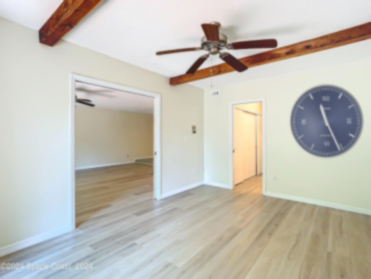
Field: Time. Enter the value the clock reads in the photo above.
11:26
